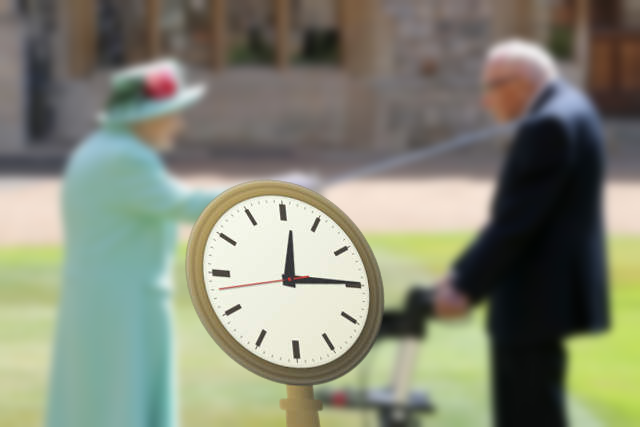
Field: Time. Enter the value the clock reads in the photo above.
12:14:43
